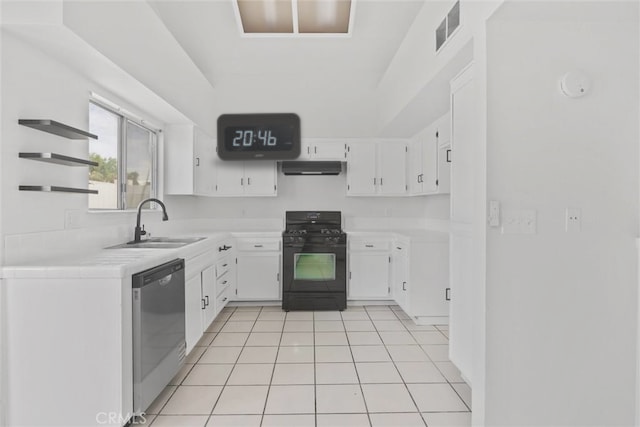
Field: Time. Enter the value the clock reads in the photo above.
20:46
